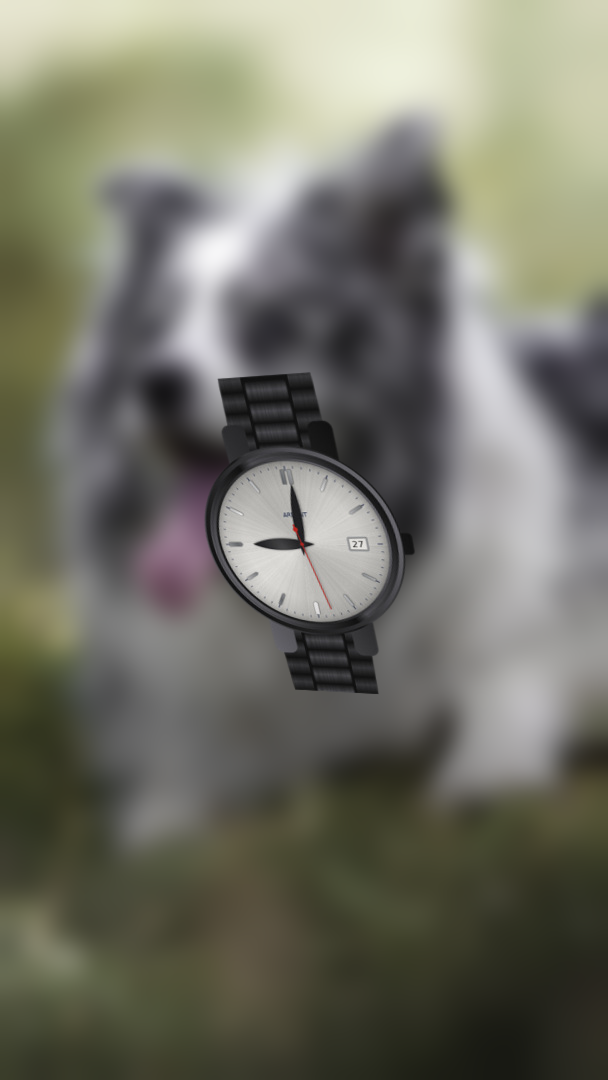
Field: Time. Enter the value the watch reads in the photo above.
9:00:28
